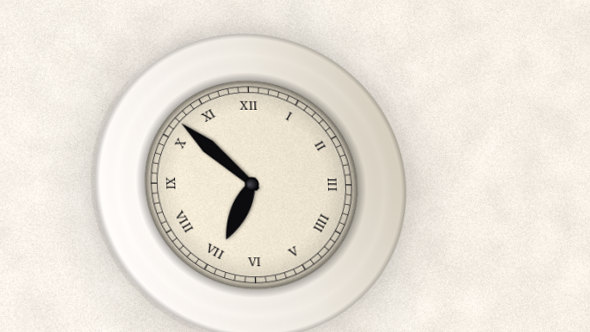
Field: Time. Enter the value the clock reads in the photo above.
6:52
